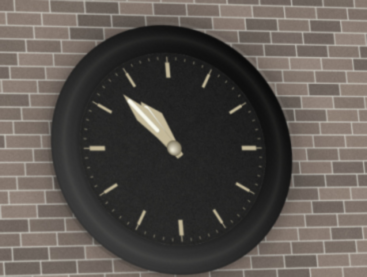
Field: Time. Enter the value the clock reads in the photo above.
10:53
